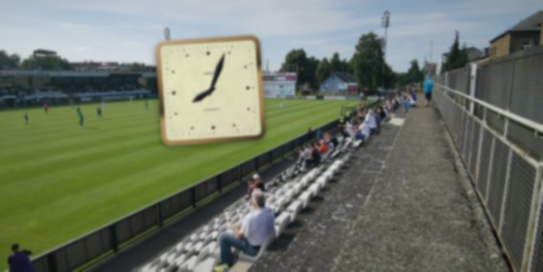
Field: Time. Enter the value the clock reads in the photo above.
8:04
